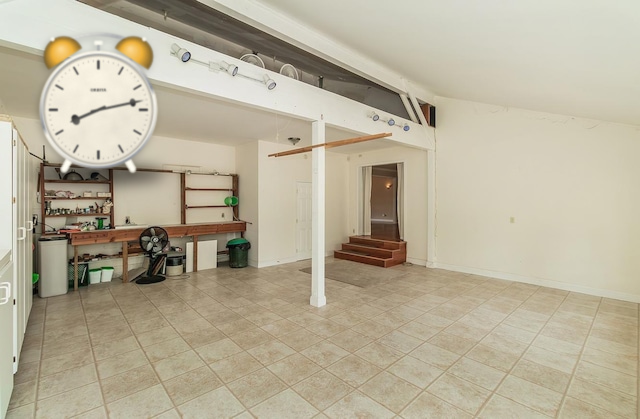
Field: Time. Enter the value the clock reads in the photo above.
8:13
